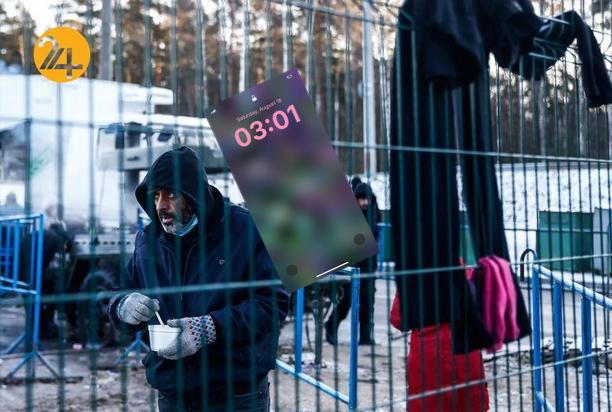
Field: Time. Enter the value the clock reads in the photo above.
3:01
